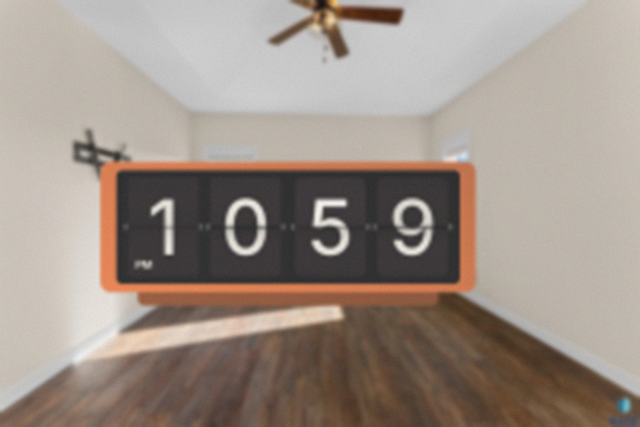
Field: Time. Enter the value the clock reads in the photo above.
10:59
